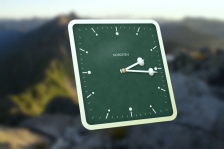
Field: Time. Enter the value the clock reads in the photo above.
2:16
